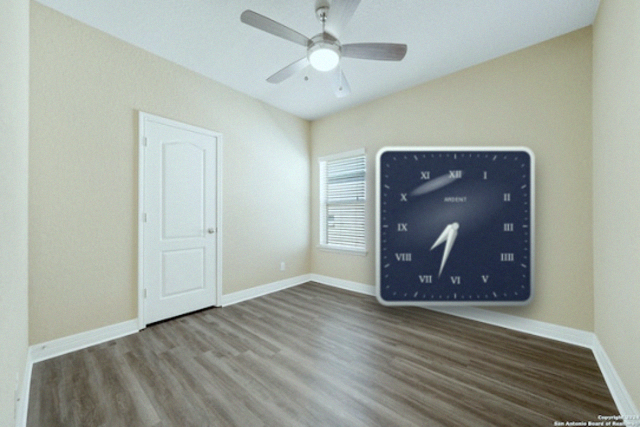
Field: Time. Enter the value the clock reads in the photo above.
7:33
